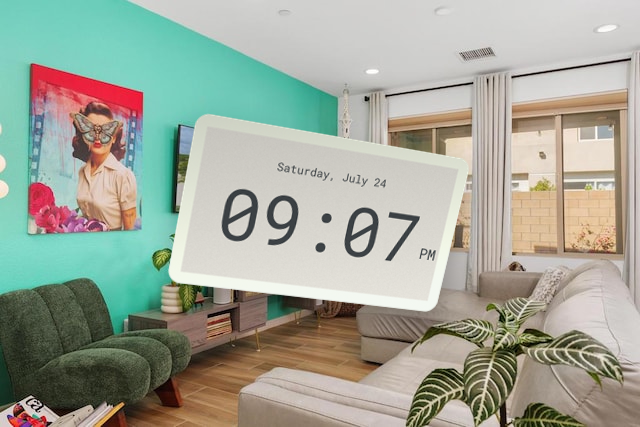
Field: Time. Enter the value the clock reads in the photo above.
9:07
